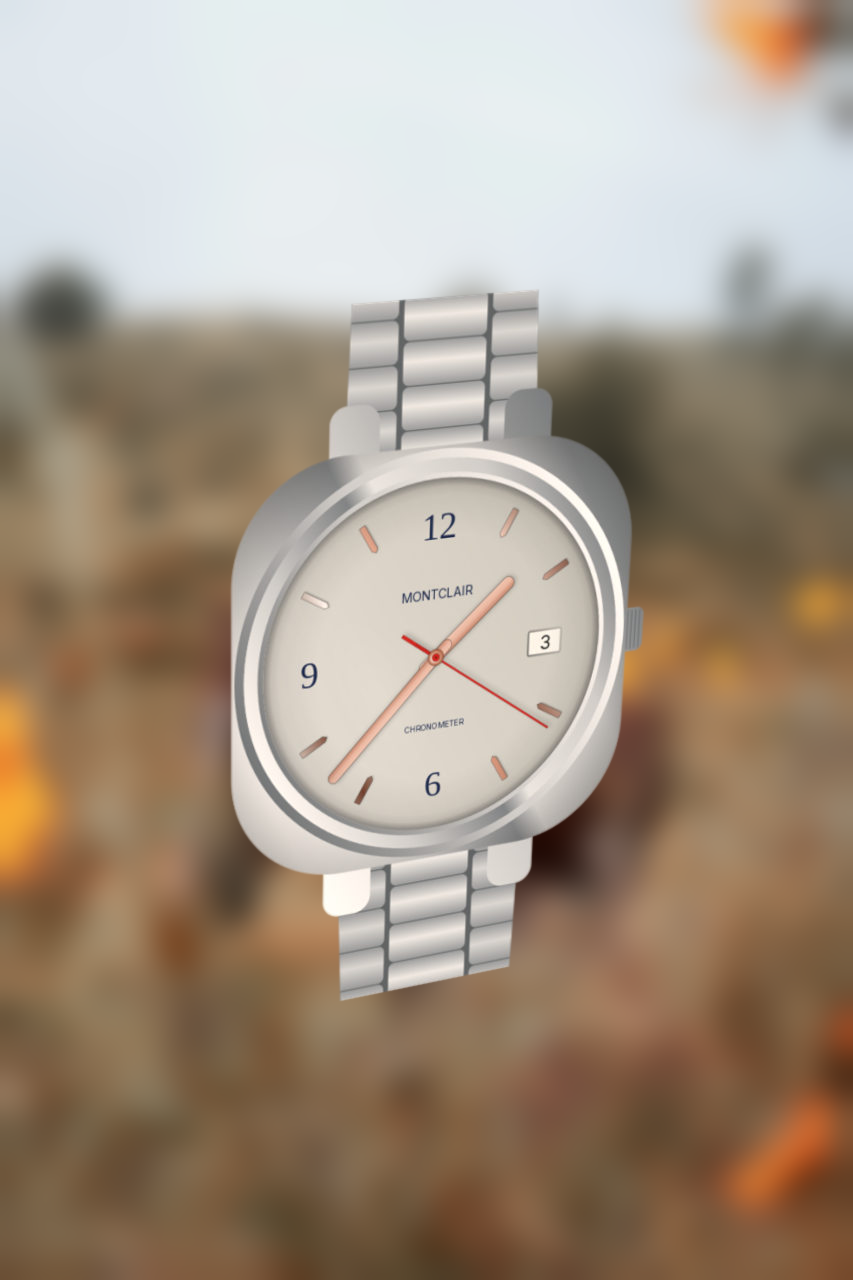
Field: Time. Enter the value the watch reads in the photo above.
1:37:21
